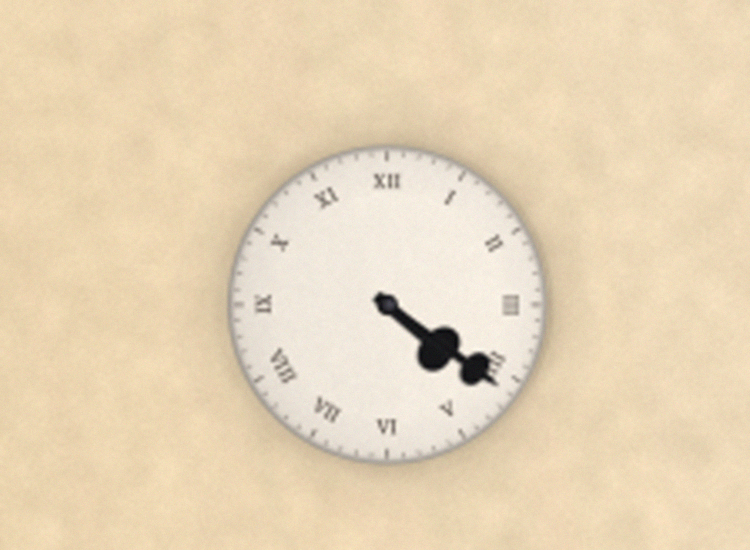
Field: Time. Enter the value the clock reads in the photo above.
4:21
